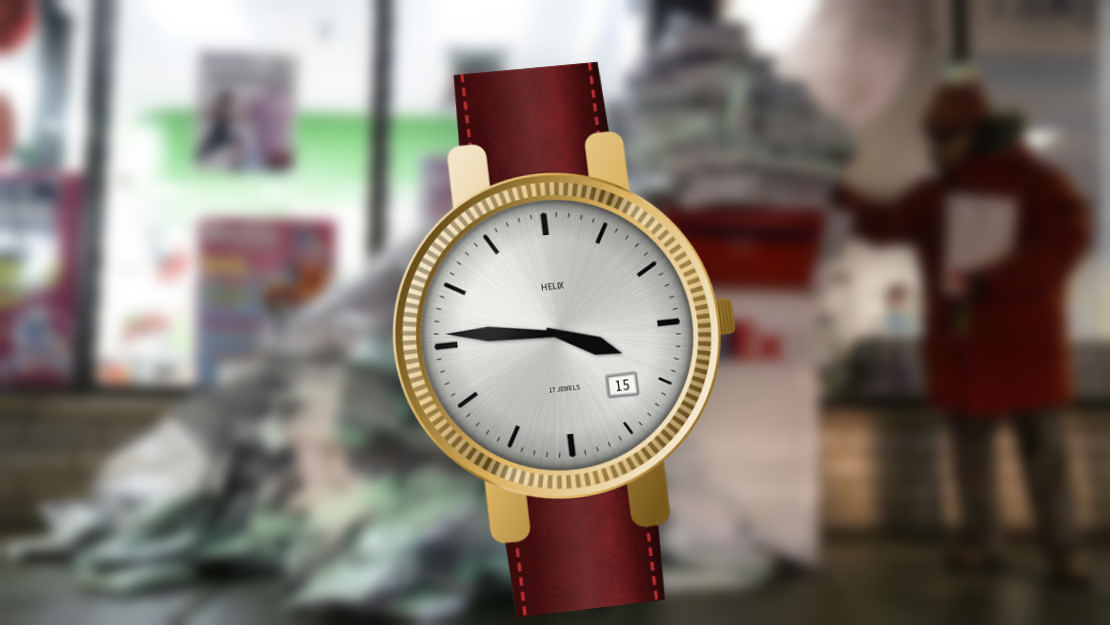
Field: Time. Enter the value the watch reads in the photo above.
3:46
